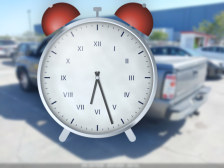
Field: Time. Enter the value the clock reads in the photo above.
6:27
